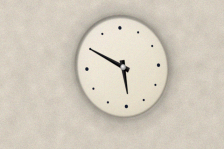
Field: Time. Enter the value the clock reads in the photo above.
5:50
